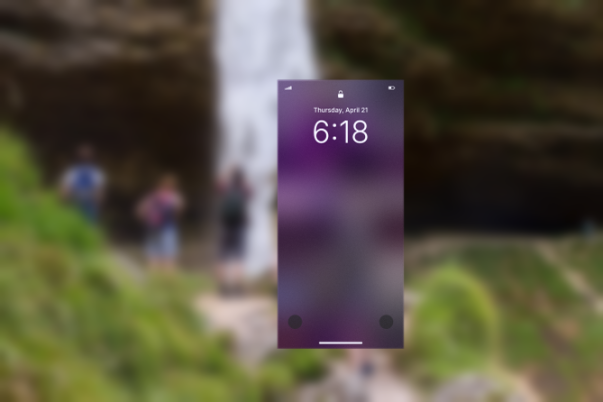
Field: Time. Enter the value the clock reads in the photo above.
6:18
